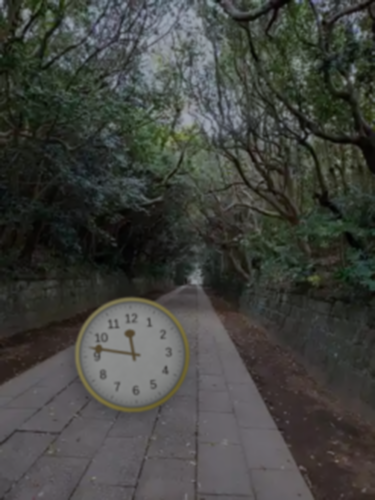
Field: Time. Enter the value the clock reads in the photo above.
11:47
